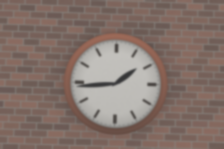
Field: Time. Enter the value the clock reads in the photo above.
1:44
